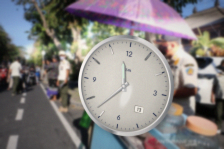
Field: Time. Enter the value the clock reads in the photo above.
11:37
